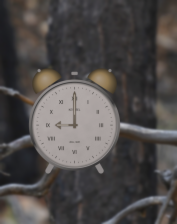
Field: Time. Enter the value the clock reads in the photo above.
9:00
